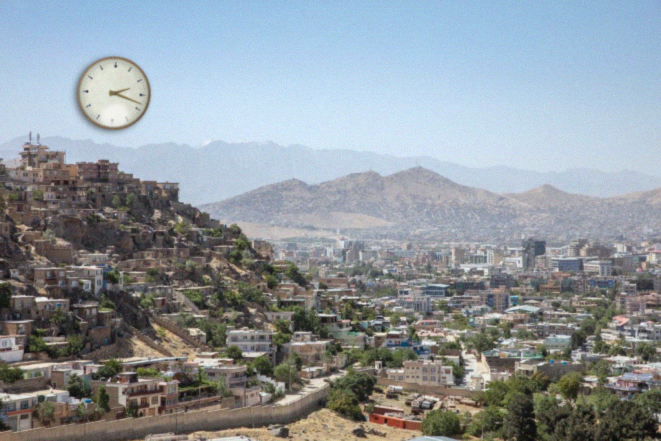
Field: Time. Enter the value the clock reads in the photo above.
2:18
